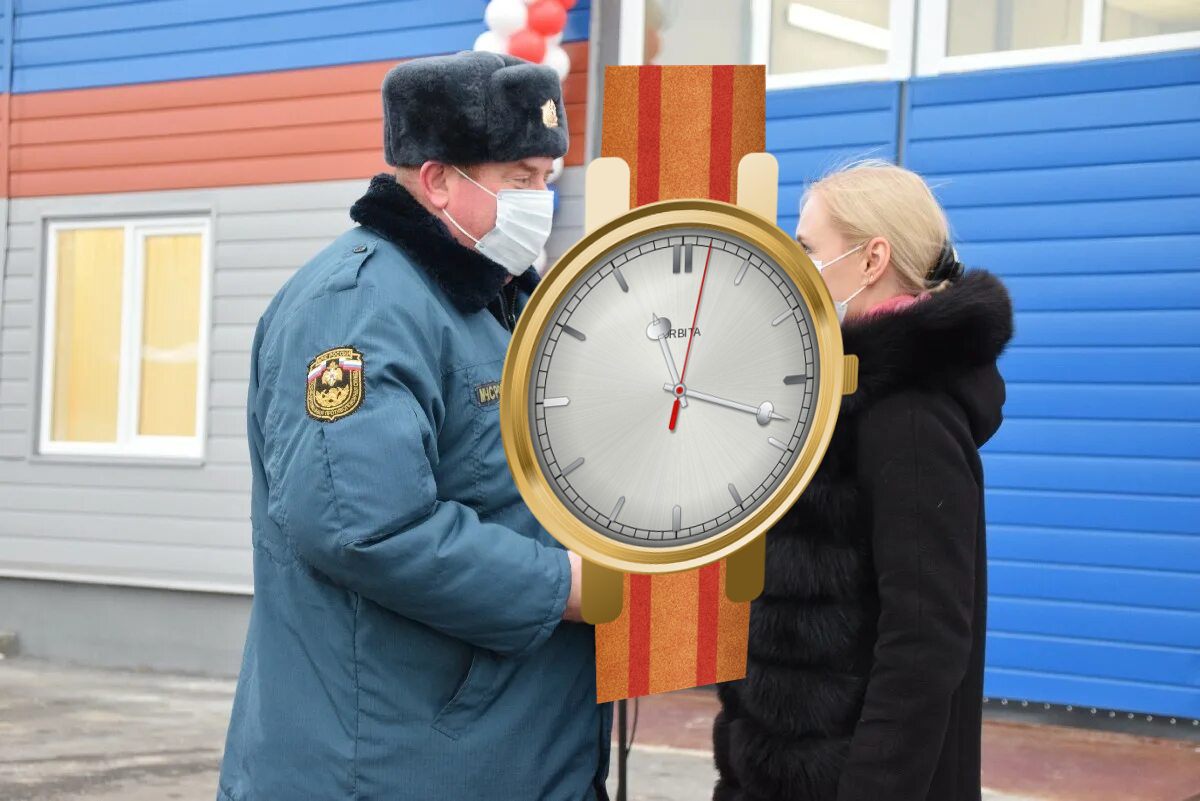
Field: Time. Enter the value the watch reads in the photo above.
11:18:02
